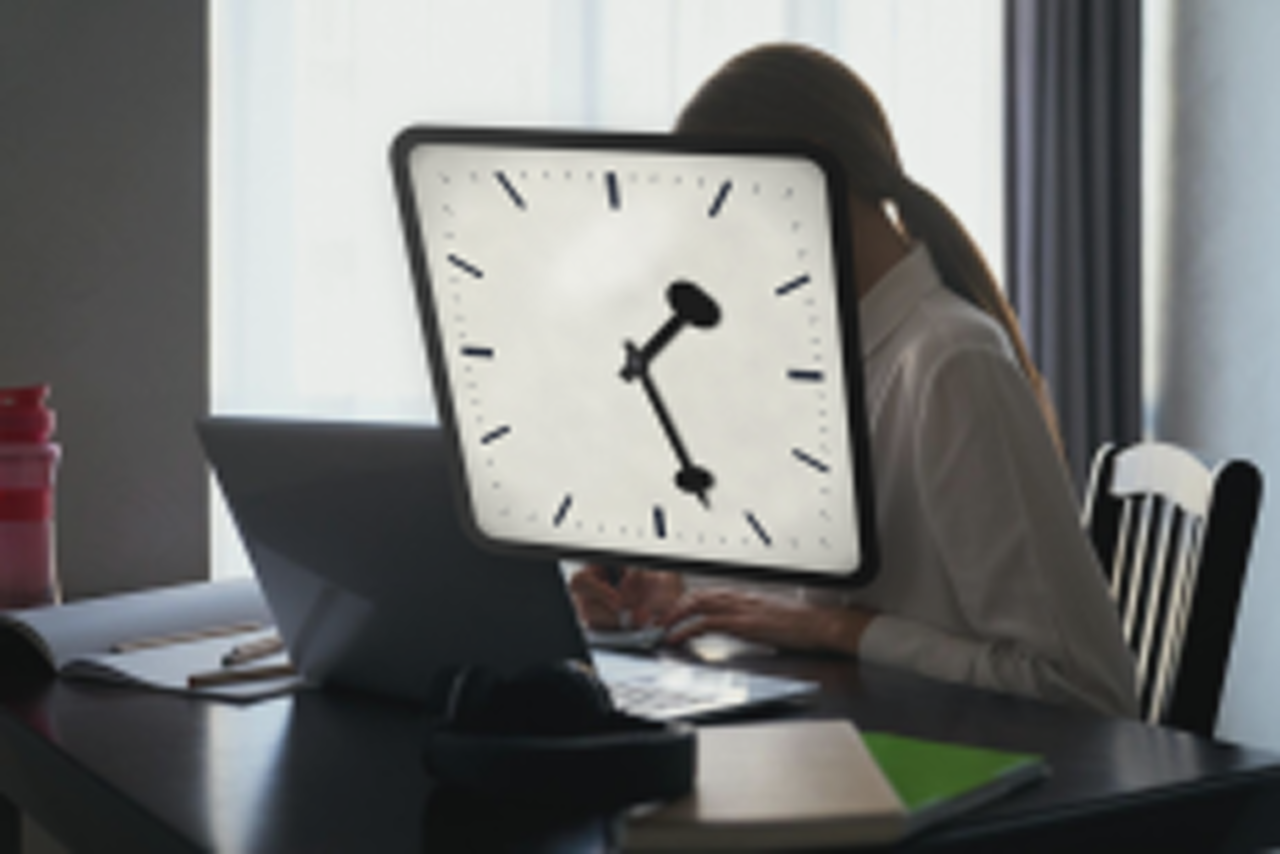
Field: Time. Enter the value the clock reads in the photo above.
1:27
